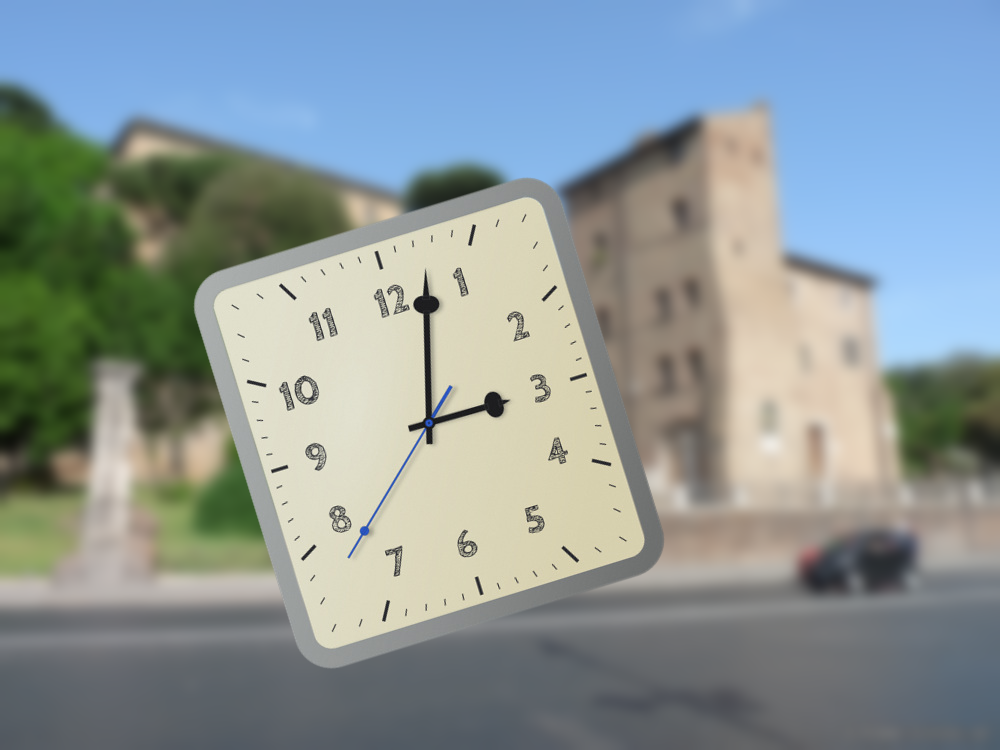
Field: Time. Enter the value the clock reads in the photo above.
3:02:38
